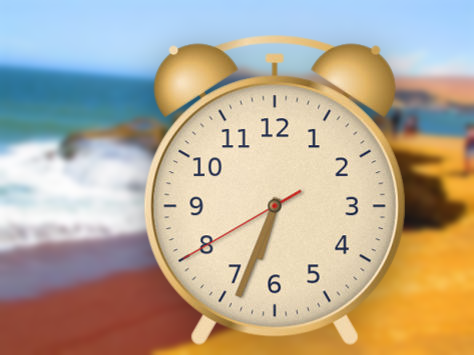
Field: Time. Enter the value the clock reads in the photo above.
6:33:40
